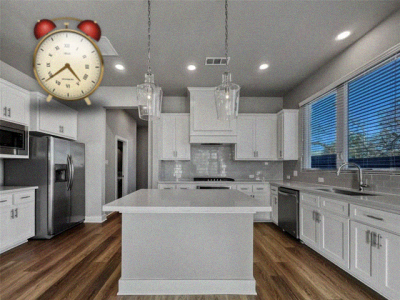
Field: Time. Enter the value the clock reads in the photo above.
4:39
